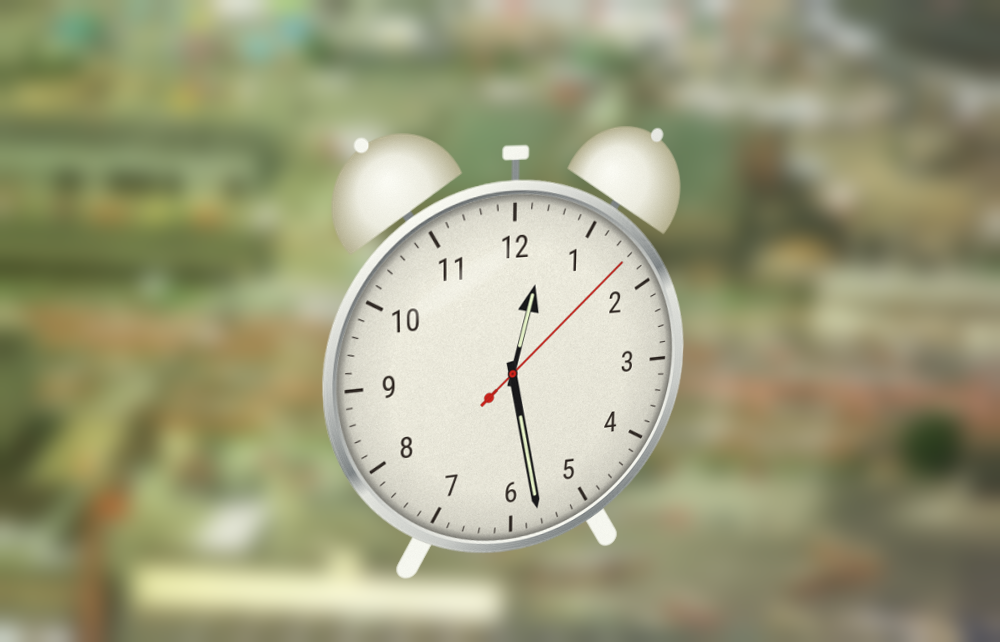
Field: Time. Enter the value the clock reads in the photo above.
12:28:08
